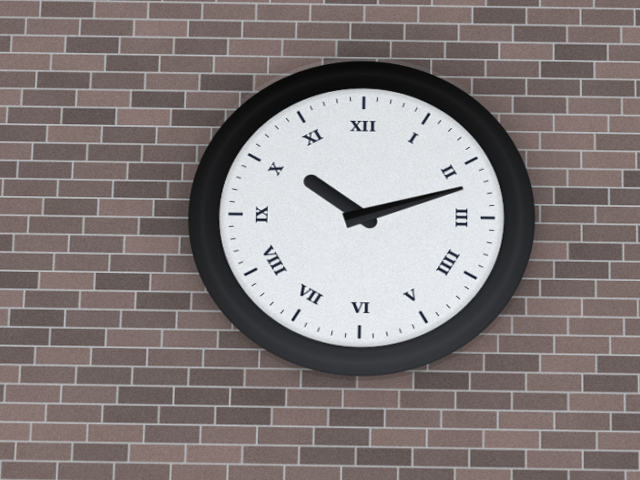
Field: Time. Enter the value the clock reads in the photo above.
10:12
